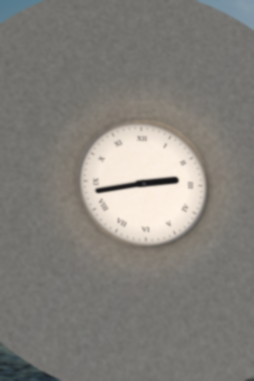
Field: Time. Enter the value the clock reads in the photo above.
2:43
